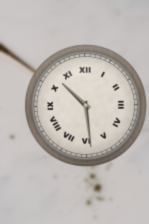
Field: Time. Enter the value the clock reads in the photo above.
10:29
